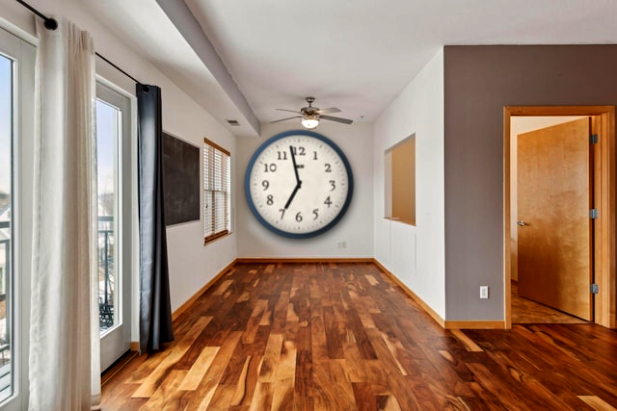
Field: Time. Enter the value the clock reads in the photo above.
6:58
